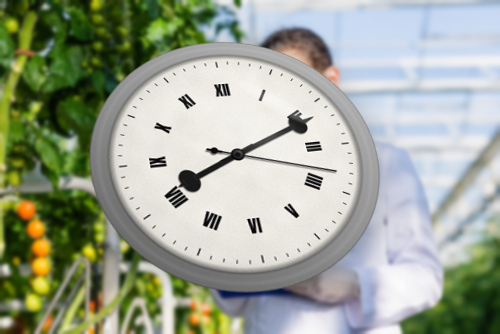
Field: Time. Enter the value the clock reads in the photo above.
8:11:18
